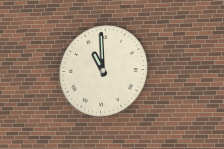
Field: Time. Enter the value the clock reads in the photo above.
10:59
